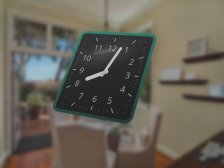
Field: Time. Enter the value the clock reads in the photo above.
8:03
